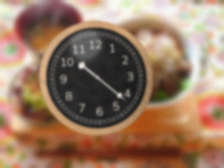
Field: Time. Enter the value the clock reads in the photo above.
10:22
